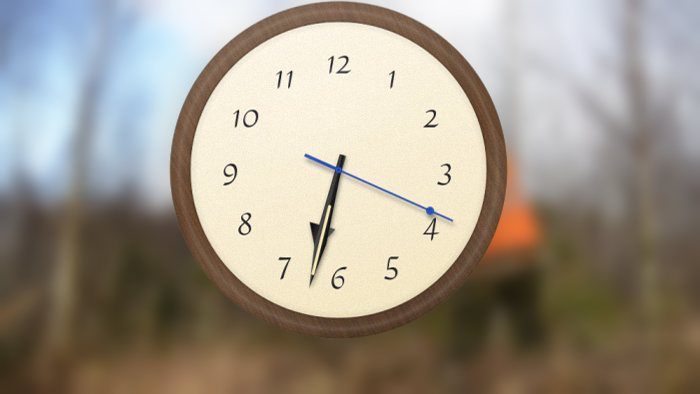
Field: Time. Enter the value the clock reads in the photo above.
6:32:19
